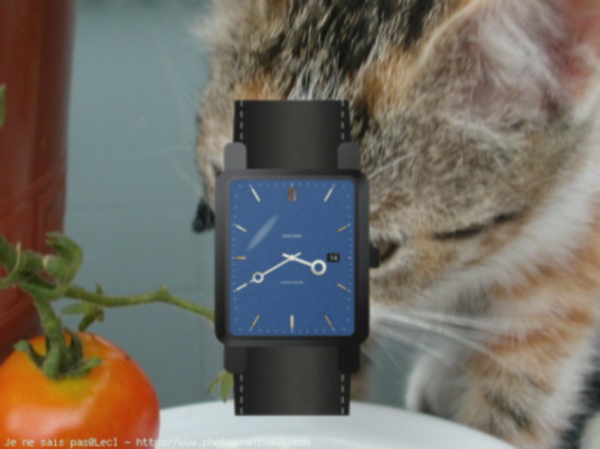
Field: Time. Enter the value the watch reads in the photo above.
3:40
